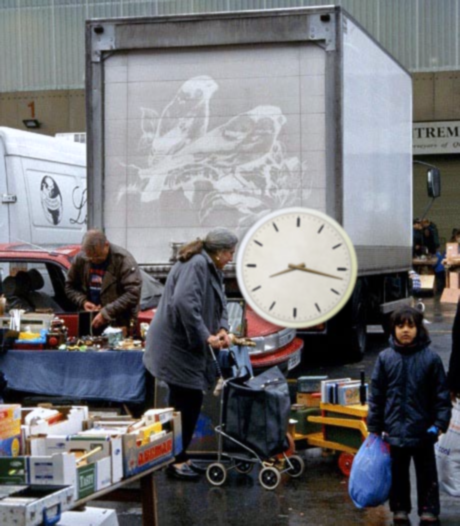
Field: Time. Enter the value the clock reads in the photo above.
8:17
